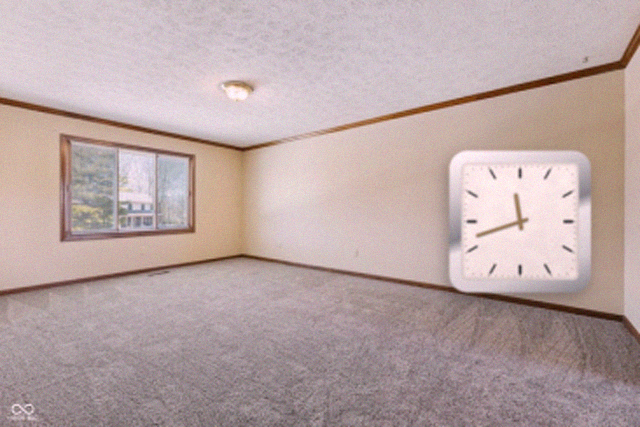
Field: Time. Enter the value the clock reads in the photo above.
11:42
